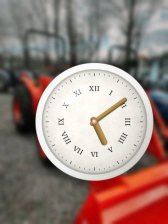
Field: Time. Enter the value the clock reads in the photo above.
5:09
